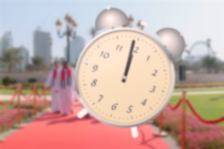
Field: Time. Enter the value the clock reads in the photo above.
11:59
